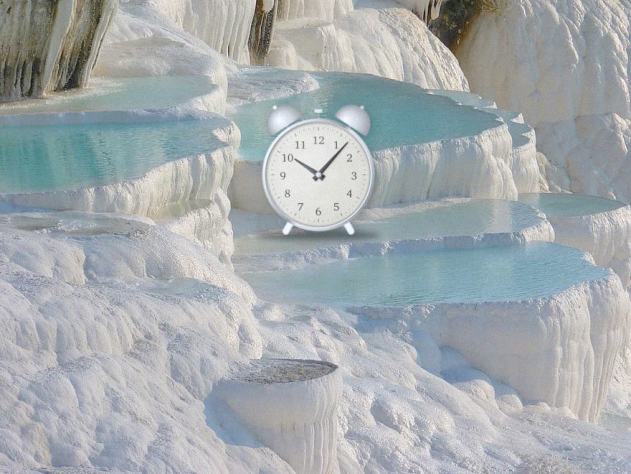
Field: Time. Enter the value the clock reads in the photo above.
10:07
